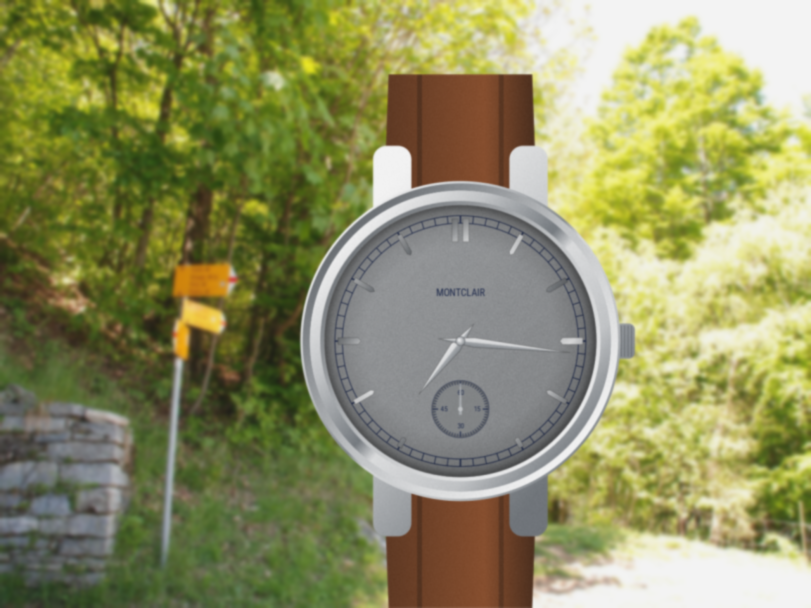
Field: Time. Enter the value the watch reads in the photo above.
7:16
